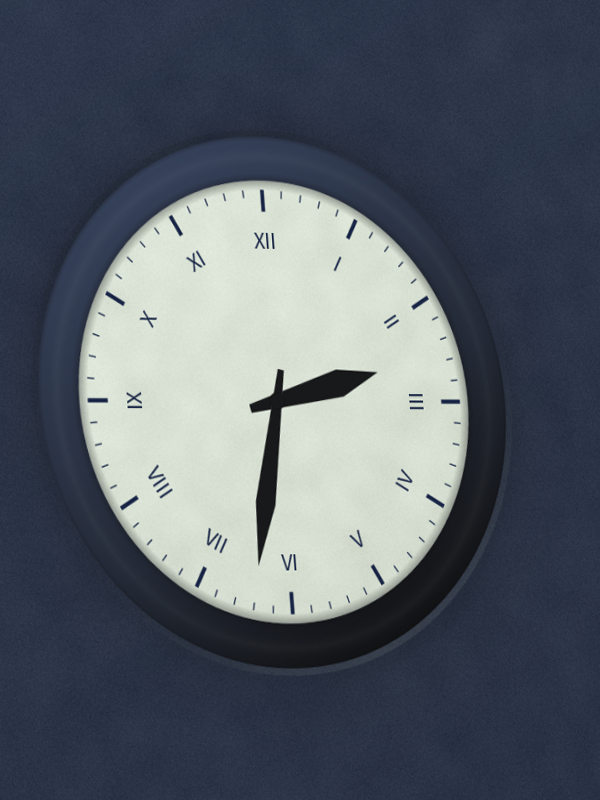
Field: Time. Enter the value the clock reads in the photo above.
2:32
